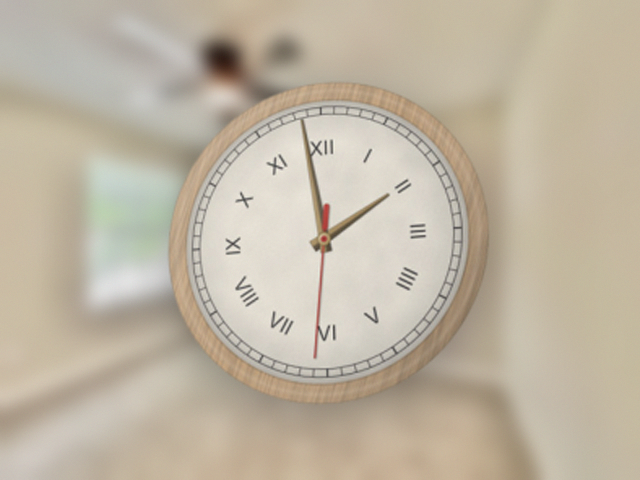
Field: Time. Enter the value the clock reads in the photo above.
1:58:31
